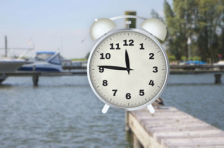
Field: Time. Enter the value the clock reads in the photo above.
11:46
